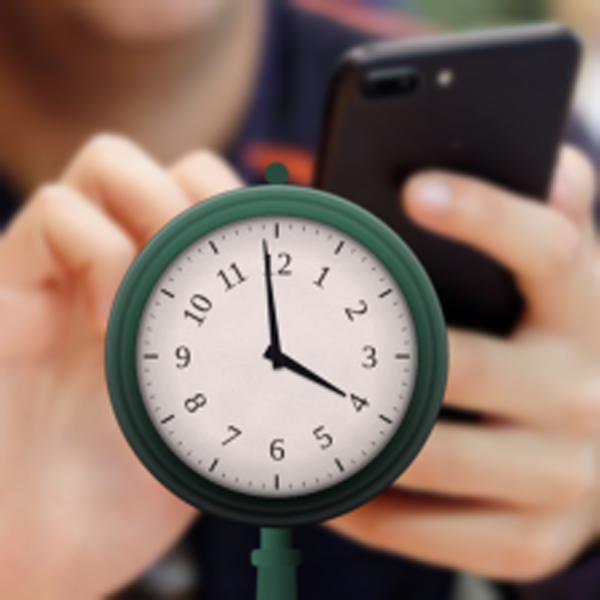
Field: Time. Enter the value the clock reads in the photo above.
3:59
